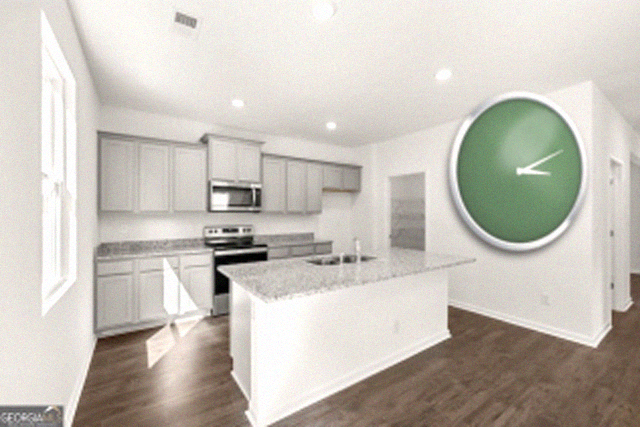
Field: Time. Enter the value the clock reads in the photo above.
3:11
